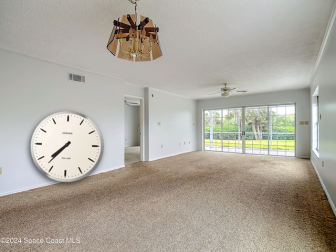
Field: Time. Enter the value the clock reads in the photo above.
7:37
